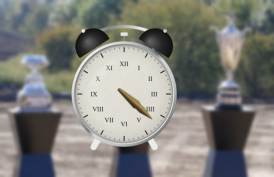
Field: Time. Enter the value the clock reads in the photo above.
4:22
